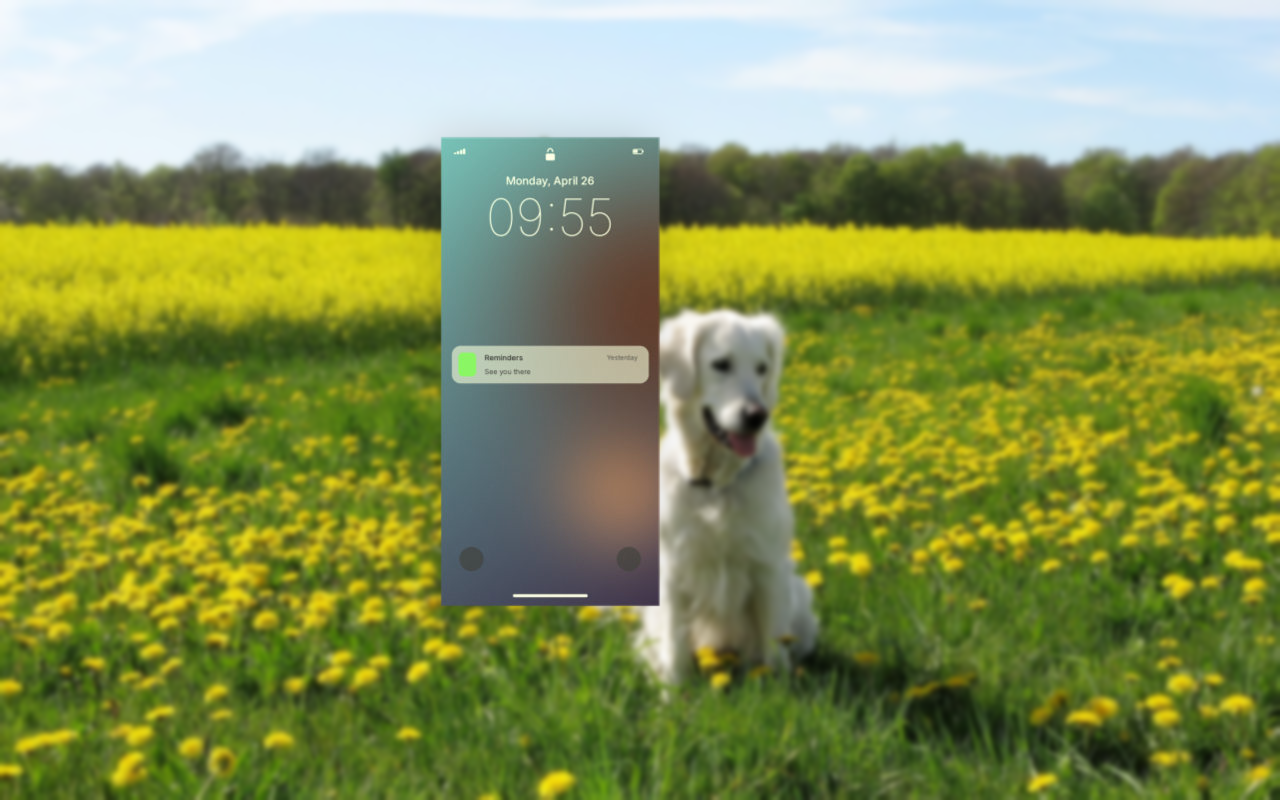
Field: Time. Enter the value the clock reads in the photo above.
9:55
